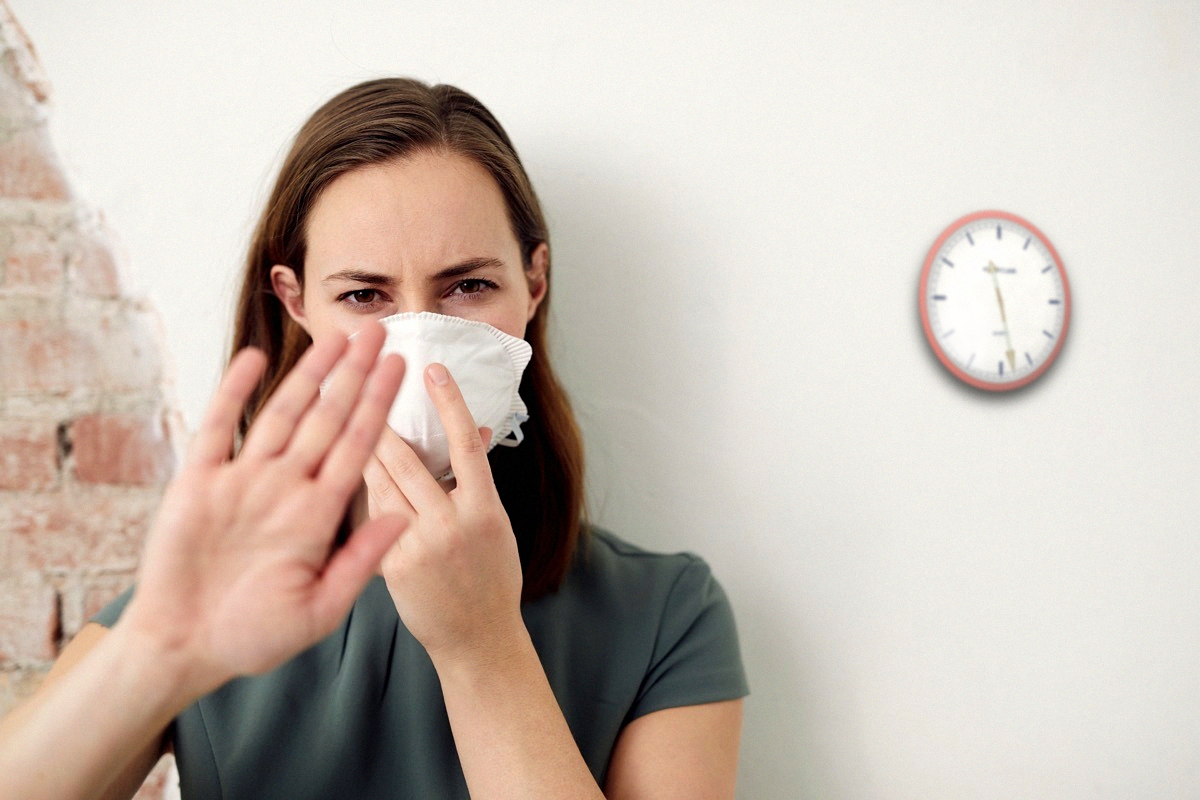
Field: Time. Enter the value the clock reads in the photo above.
11:28
